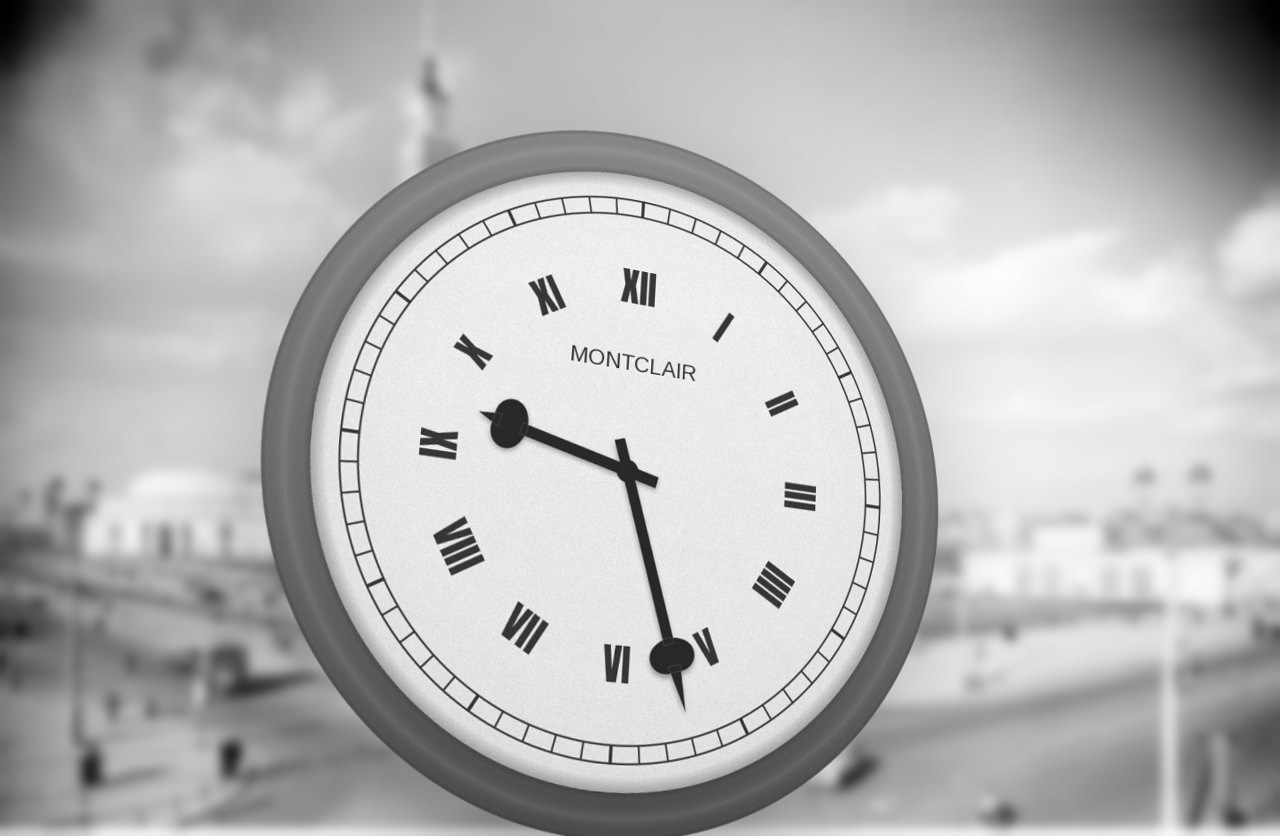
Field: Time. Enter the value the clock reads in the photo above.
9:27
